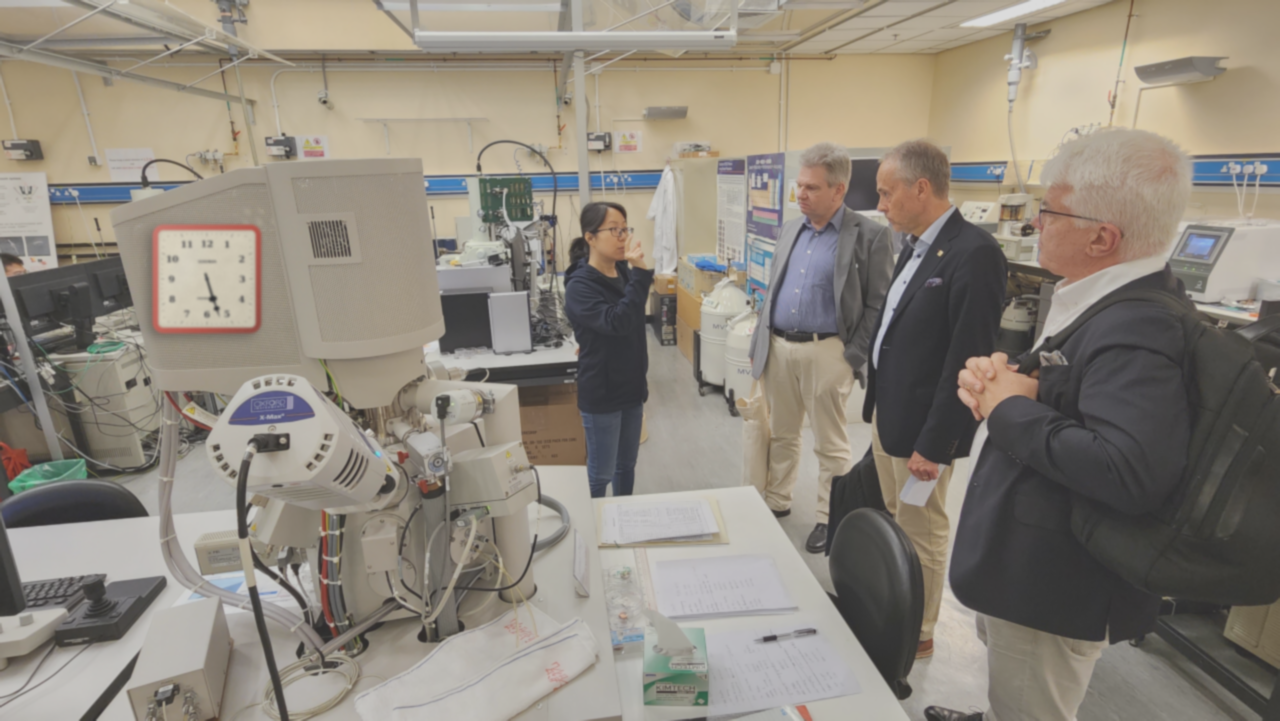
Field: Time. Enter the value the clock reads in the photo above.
5:27
